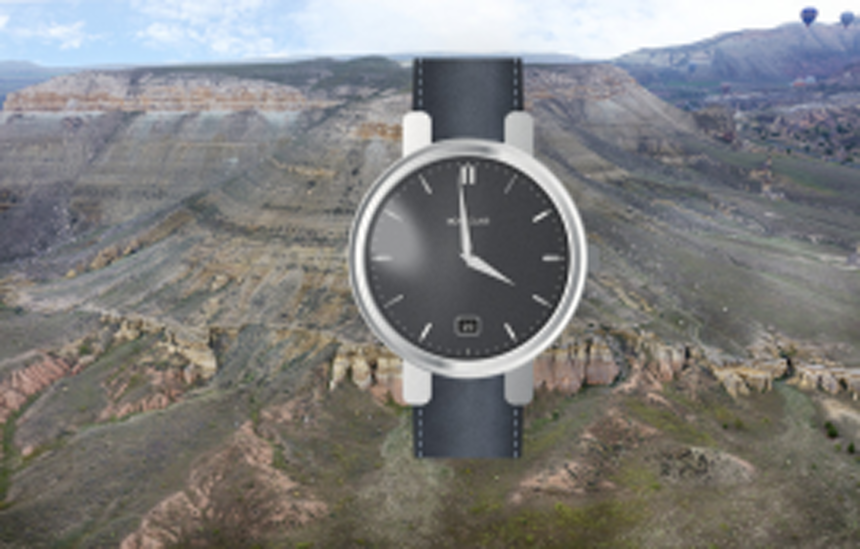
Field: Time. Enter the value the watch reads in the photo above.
3:59
